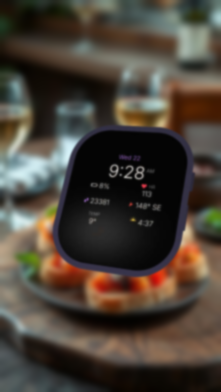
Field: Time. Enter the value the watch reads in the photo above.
9:28
